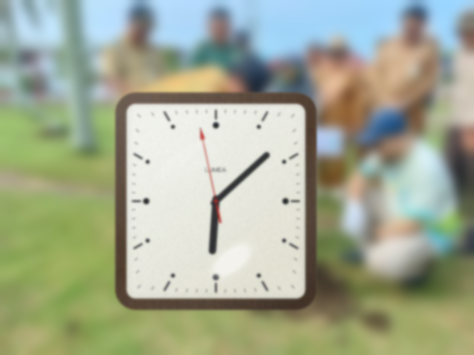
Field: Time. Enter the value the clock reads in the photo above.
6:07:58
